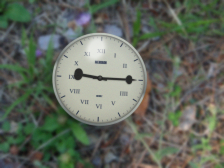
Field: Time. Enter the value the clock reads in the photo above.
9:15
